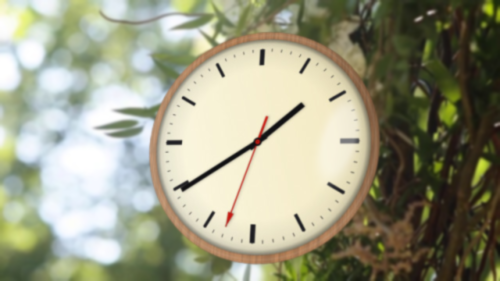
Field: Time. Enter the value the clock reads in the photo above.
1:39:33
